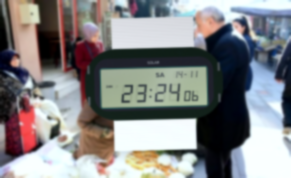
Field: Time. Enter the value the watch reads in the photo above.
23:24
